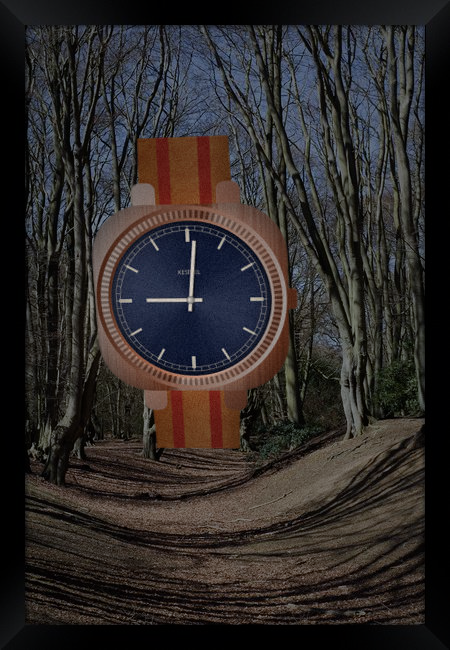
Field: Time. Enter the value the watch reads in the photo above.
9:01
